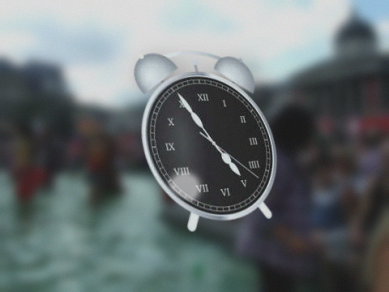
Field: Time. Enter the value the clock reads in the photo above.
4:55:22
